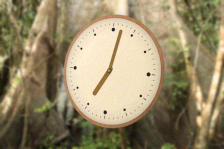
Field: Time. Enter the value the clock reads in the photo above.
7:02
